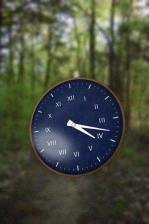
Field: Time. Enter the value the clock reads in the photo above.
4:18
